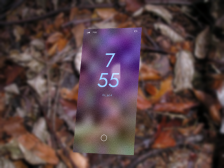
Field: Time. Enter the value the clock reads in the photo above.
7:55
